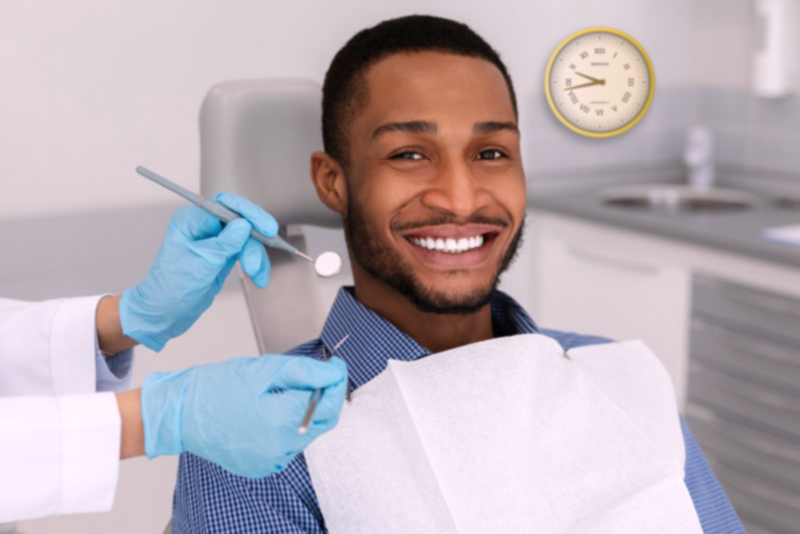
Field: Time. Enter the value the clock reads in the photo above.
9:43
